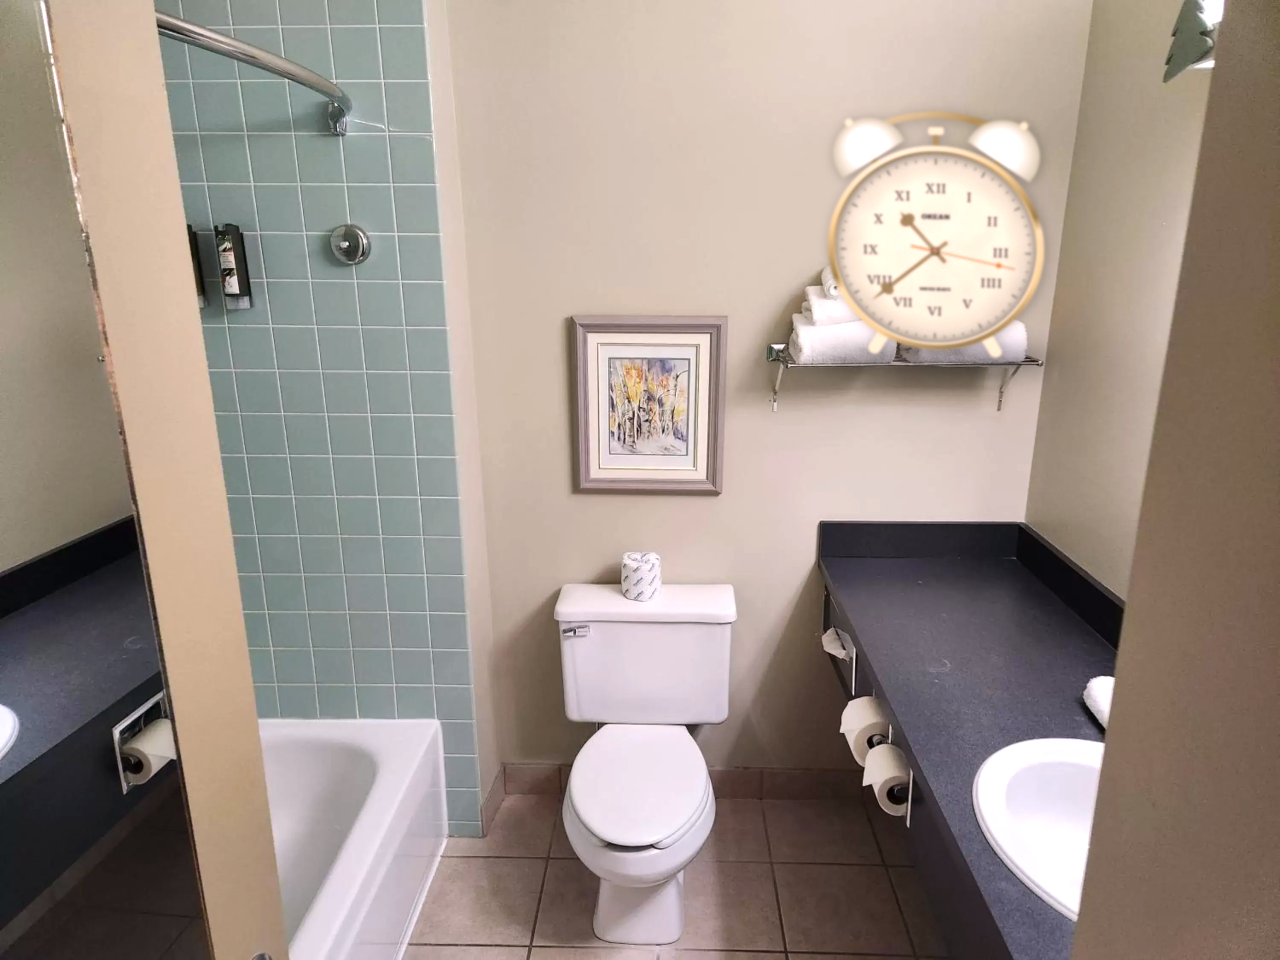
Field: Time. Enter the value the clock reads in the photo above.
10:38:17
